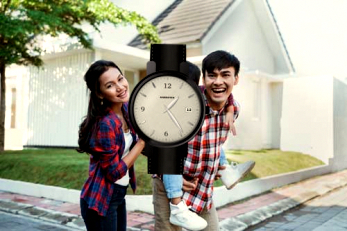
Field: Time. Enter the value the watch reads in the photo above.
1:24
